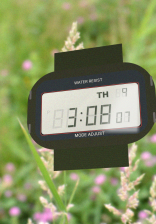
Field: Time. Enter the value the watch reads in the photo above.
3:08:07
